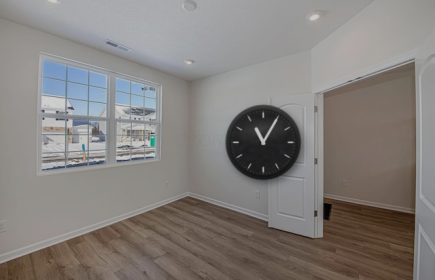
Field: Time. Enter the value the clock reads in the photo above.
11:05
